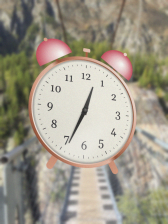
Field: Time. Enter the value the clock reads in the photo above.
12:34
